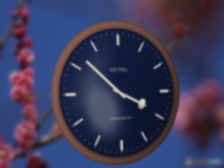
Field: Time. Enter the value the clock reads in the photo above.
3:52
